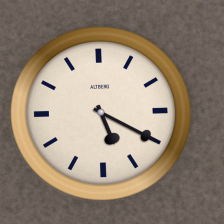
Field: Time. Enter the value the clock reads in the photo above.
5:20
